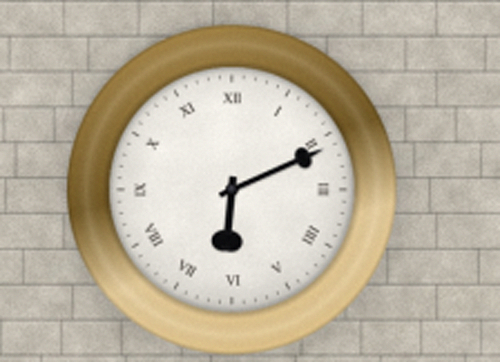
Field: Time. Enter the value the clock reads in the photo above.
6:11
